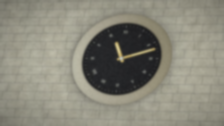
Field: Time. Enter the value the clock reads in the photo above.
11:12
